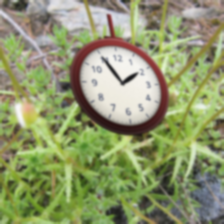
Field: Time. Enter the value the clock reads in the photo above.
1:55
